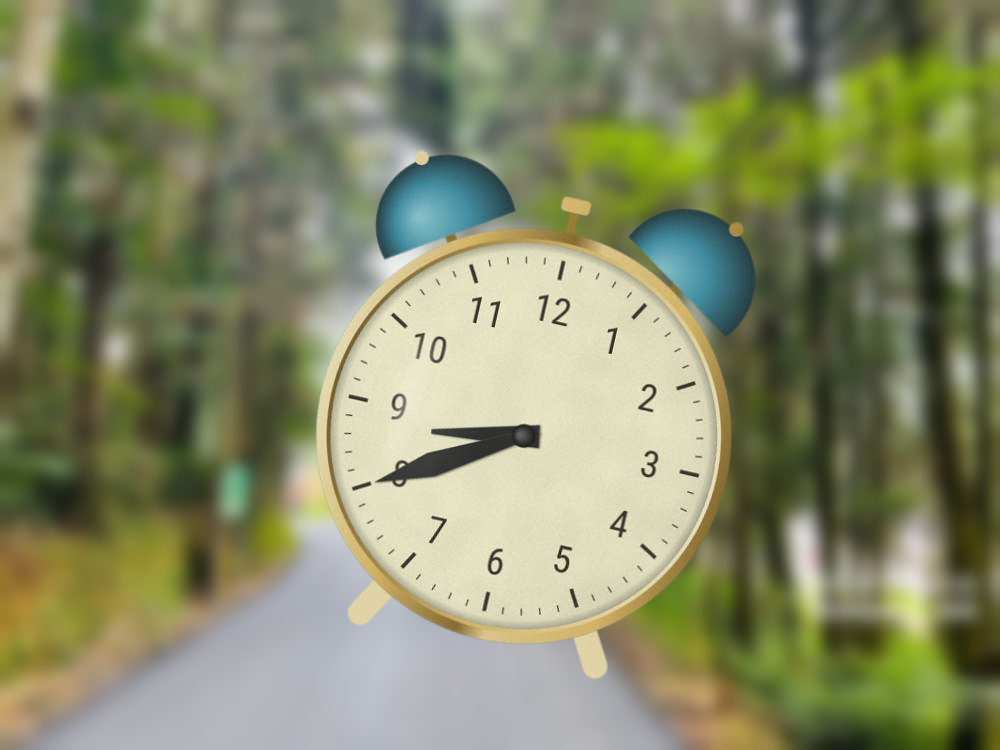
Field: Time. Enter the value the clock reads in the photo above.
8:40
